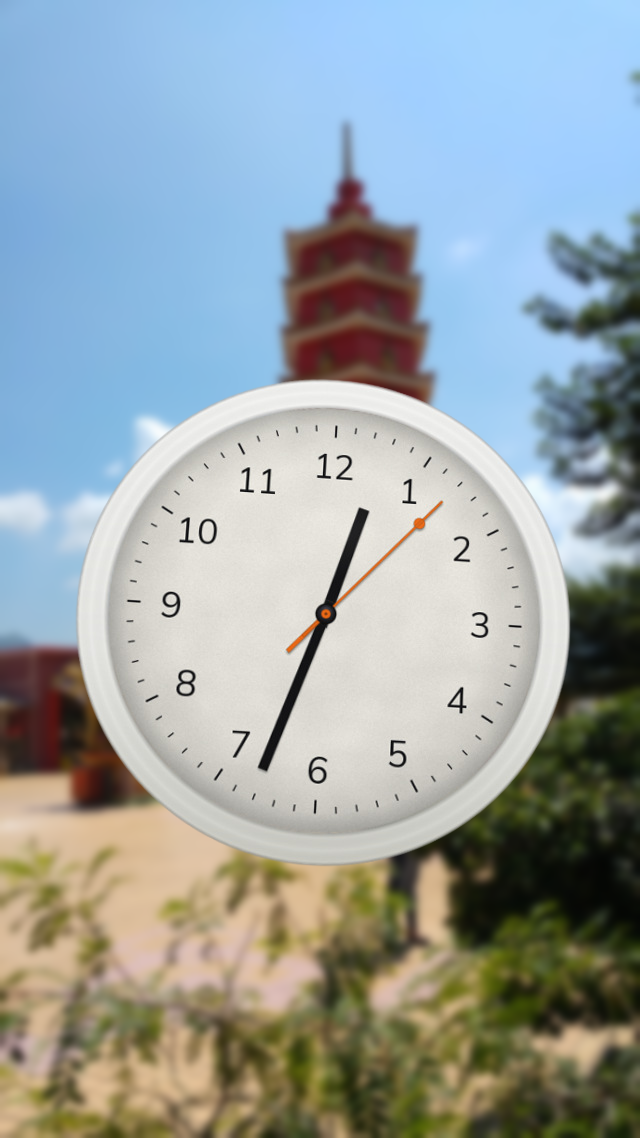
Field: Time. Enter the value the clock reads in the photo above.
12:33:07
